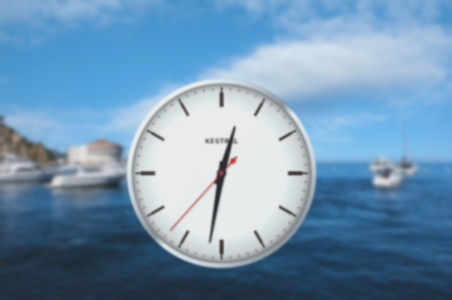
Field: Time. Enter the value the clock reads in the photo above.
12:31:37
